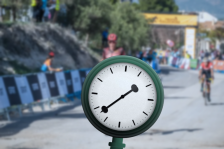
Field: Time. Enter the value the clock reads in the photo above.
1:38
